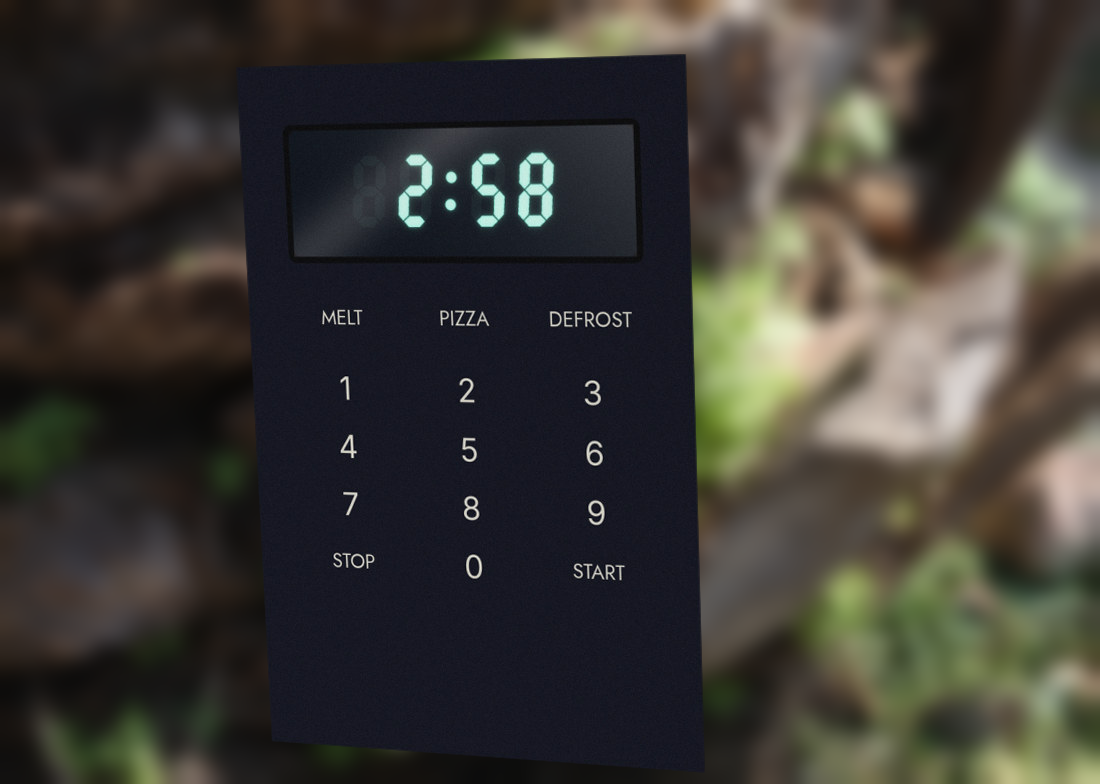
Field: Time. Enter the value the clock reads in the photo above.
2:58
